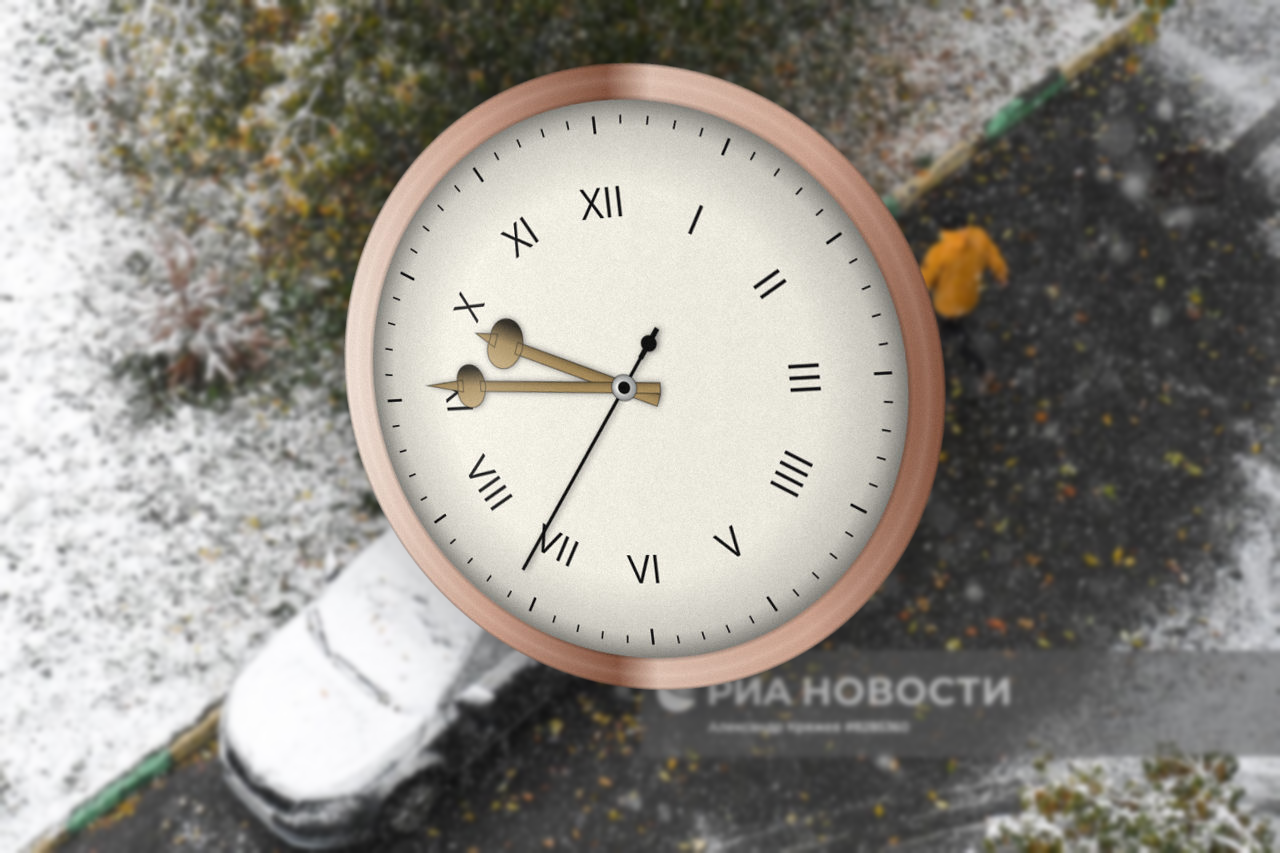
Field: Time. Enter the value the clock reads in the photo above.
9:45:36
